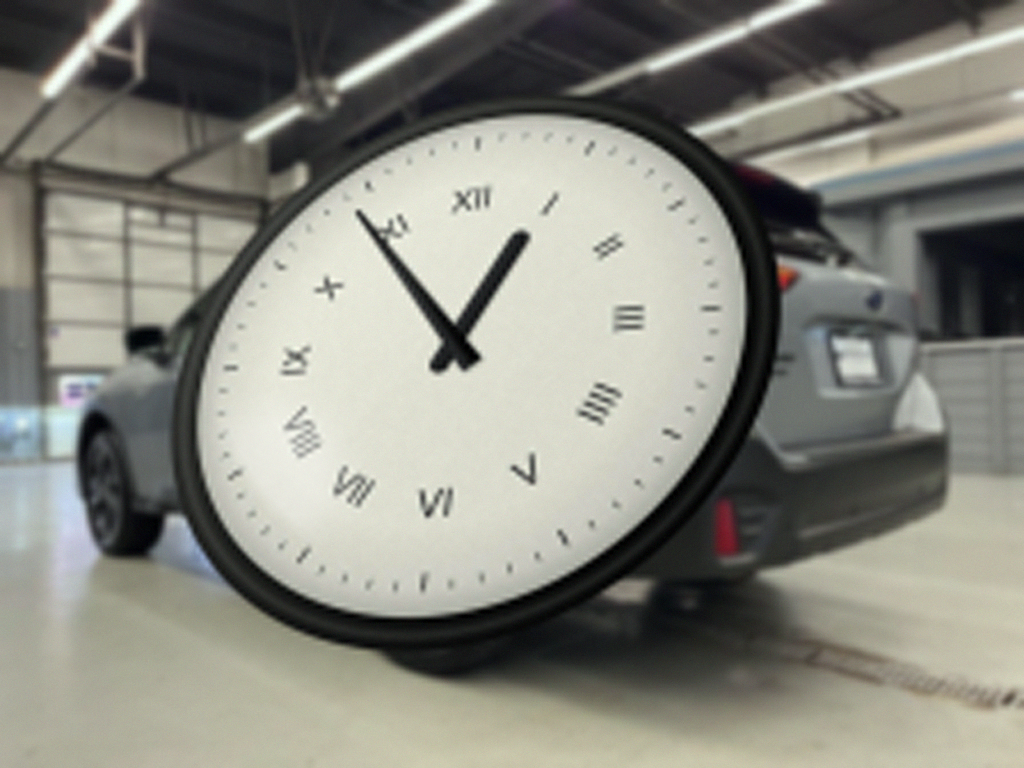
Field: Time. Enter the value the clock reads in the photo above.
12:54
